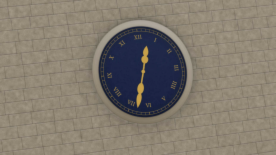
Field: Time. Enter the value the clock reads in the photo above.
12:33
